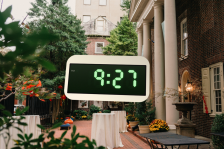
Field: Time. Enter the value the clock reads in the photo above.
9:27
